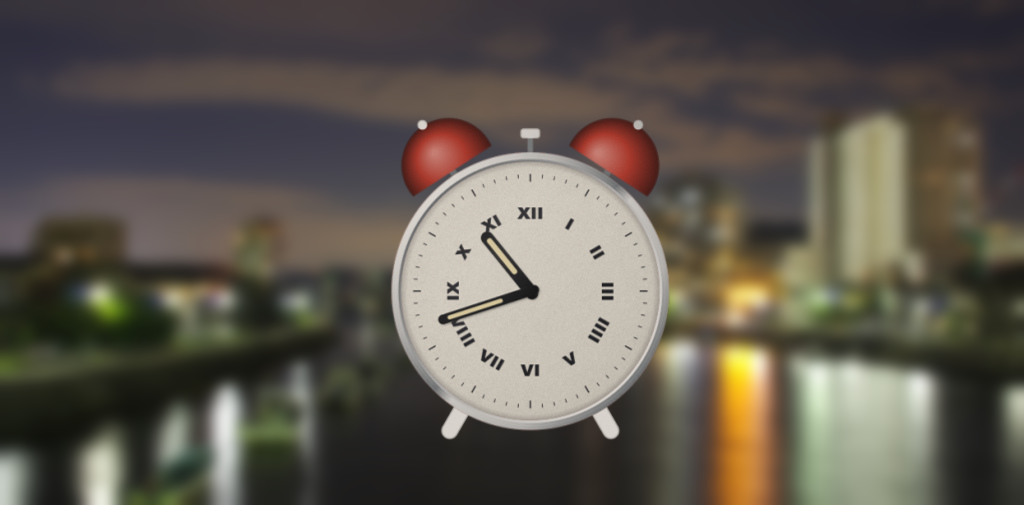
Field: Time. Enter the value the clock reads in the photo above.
10:42
